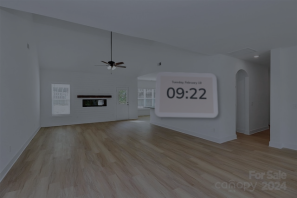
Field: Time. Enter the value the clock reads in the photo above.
9:22
